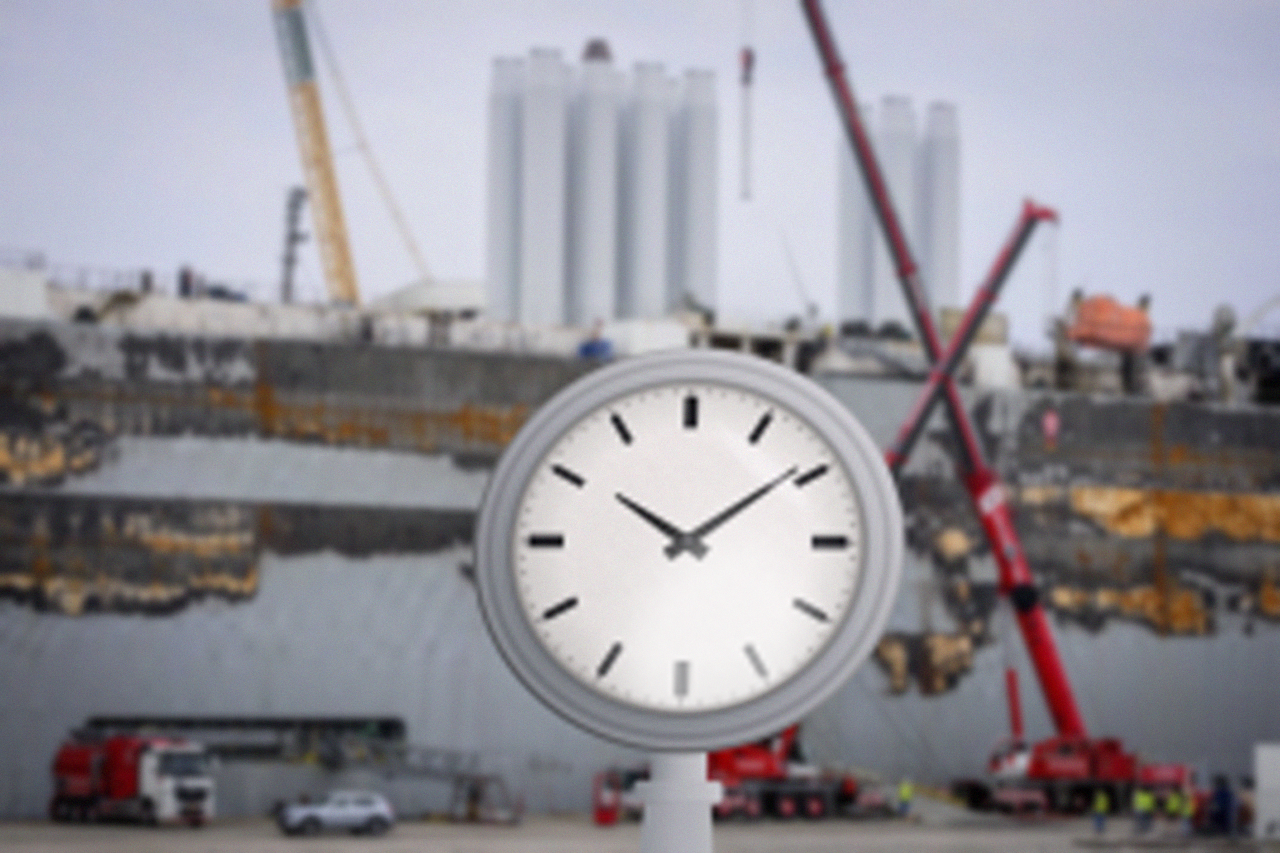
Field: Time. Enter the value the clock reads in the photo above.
10:09
